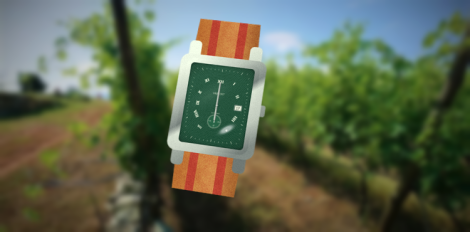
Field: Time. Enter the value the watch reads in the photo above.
6:00
